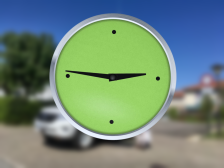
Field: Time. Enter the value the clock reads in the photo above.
2:46
